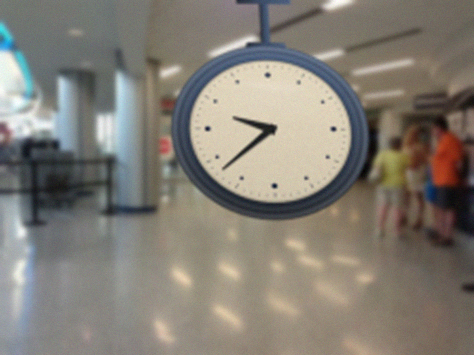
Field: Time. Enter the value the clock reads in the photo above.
9:38
